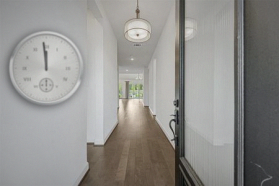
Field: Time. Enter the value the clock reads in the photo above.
11:59
